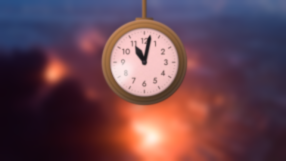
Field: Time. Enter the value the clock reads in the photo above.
11:02
